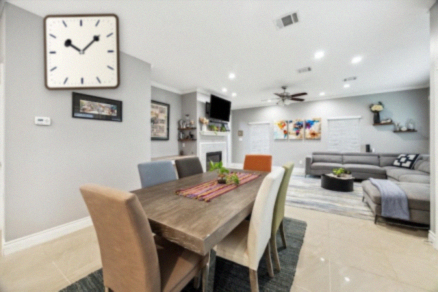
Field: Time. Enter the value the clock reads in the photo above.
10:08
